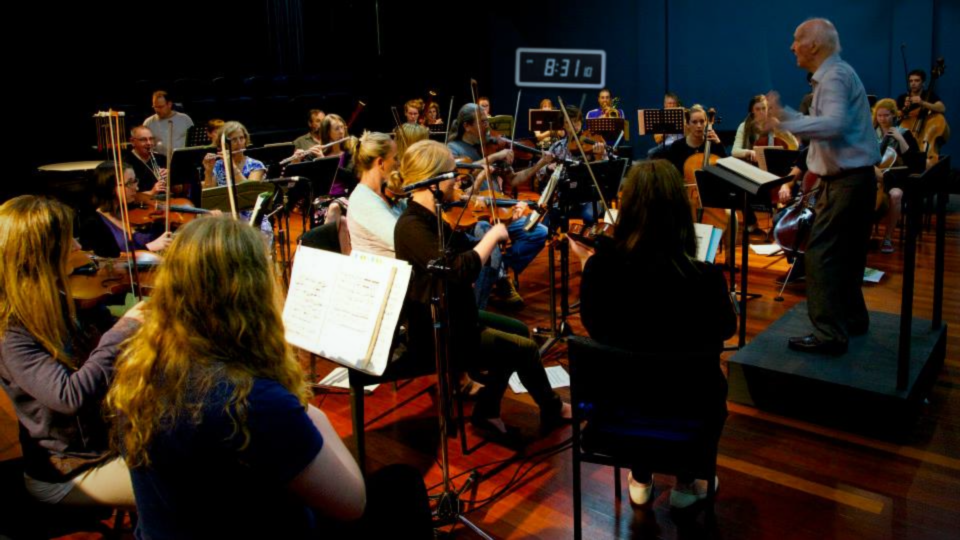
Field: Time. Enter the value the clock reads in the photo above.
8:31
